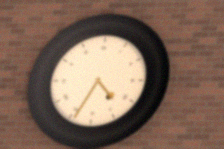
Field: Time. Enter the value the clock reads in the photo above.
4:34
